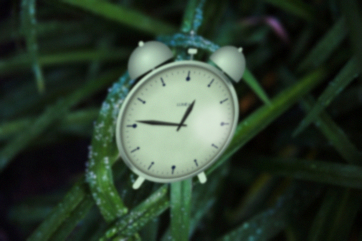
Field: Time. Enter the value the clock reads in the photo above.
12:46
